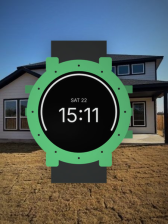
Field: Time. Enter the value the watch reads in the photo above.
15:11
